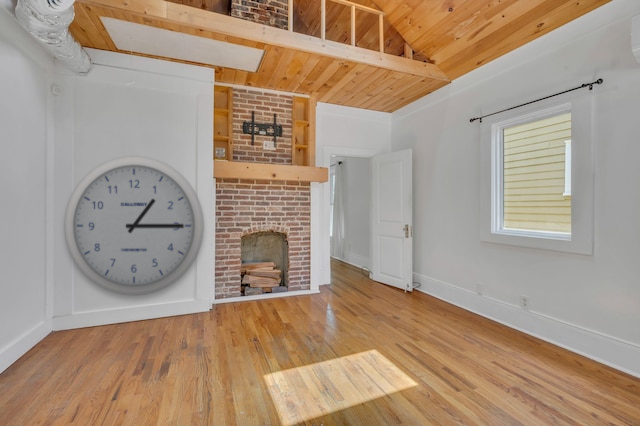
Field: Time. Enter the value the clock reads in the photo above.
1:15
